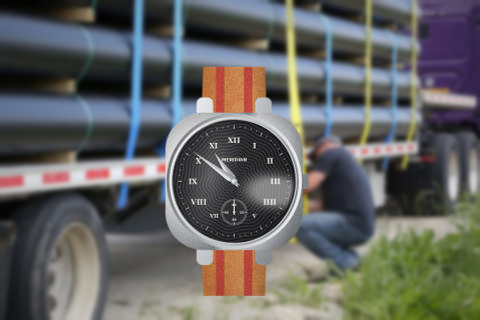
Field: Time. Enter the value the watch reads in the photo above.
10:51
